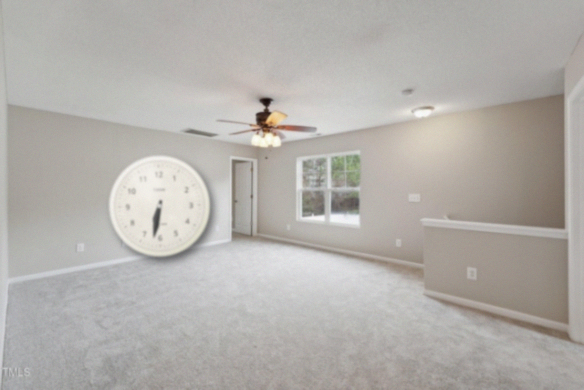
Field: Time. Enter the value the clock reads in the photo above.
6:32
